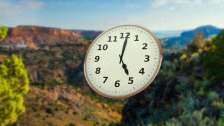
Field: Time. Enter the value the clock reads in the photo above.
5:01
